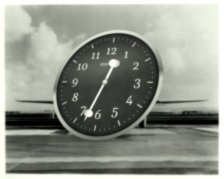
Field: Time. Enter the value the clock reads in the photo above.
12:33
